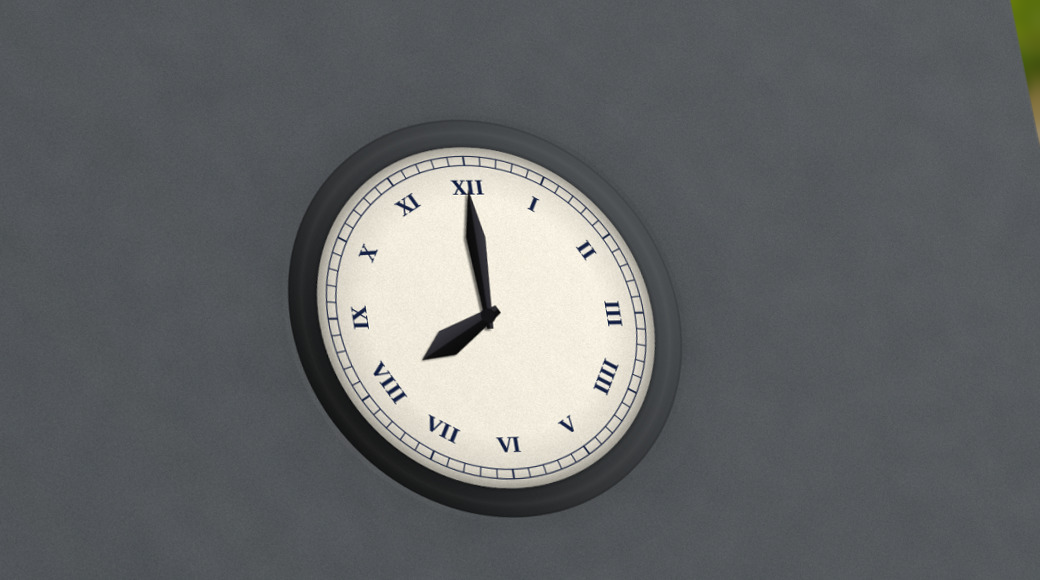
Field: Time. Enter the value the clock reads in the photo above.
8:00
